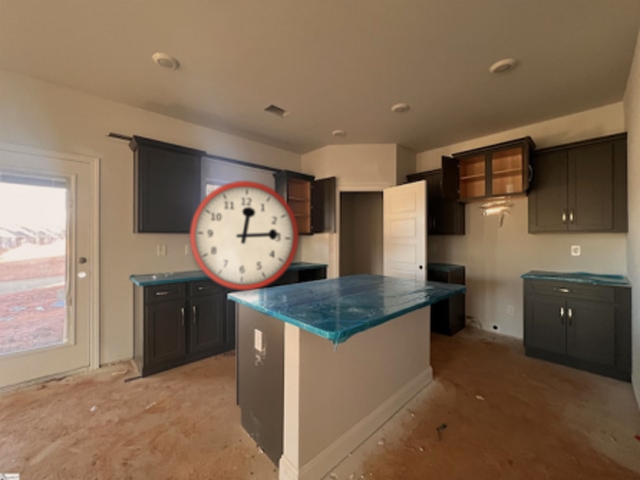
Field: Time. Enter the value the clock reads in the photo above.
12:14
